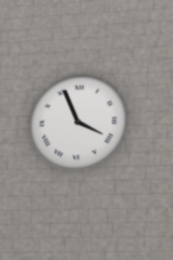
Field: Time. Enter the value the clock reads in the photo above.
3:56
